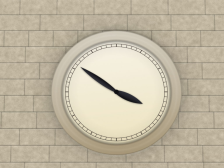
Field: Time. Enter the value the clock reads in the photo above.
3:51
